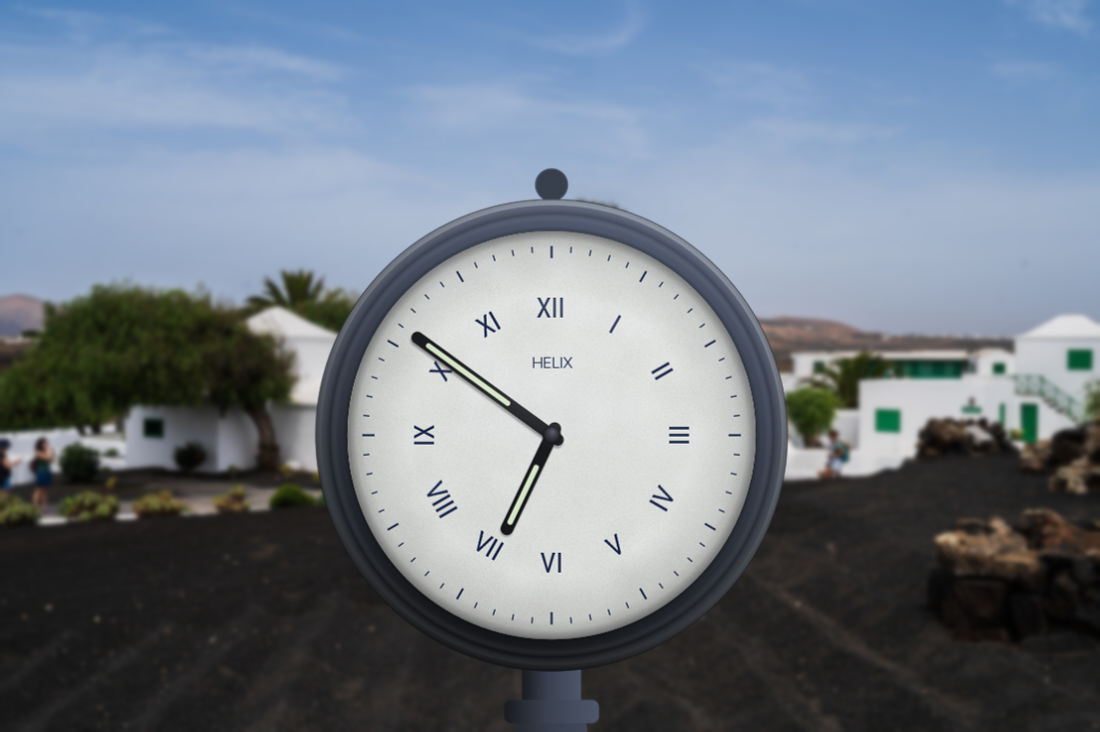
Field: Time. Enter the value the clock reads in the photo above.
6:51
